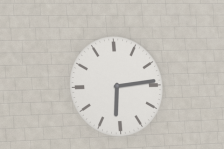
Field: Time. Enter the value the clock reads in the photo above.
6:14
